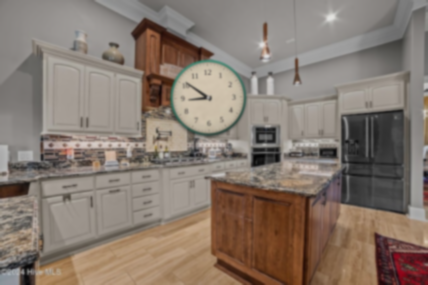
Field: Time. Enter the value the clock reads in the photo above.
8:51
